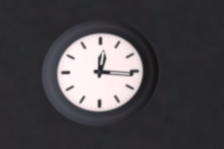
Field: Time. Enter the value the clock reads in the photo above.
12:16
